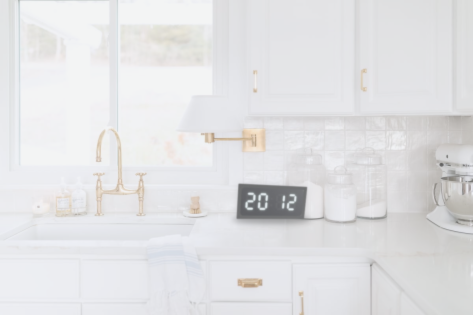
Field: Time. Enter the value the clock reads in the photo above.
20:12
